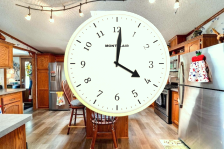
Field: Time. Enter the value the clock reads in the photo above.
4:01
